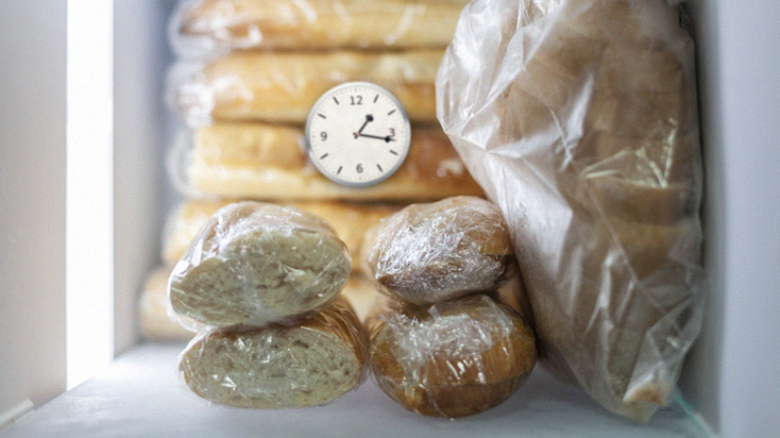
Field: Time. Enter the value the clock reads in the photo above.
1:17
